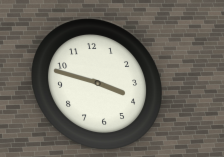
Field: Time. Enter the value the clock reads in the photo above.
3:48
